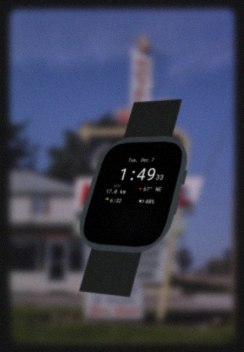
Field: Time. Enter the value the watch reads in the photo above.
1:49
